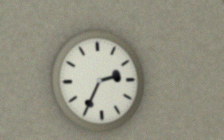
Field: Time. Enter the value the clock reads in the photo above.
2:35
